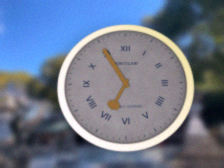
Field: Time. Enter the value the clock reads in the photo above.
6:55
